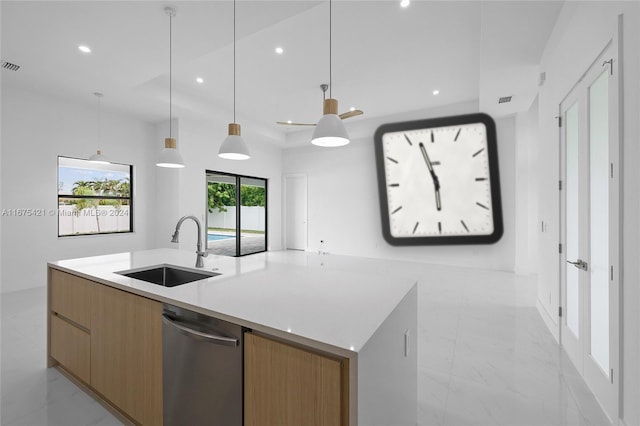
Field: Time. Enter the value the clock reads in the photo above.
5:57
